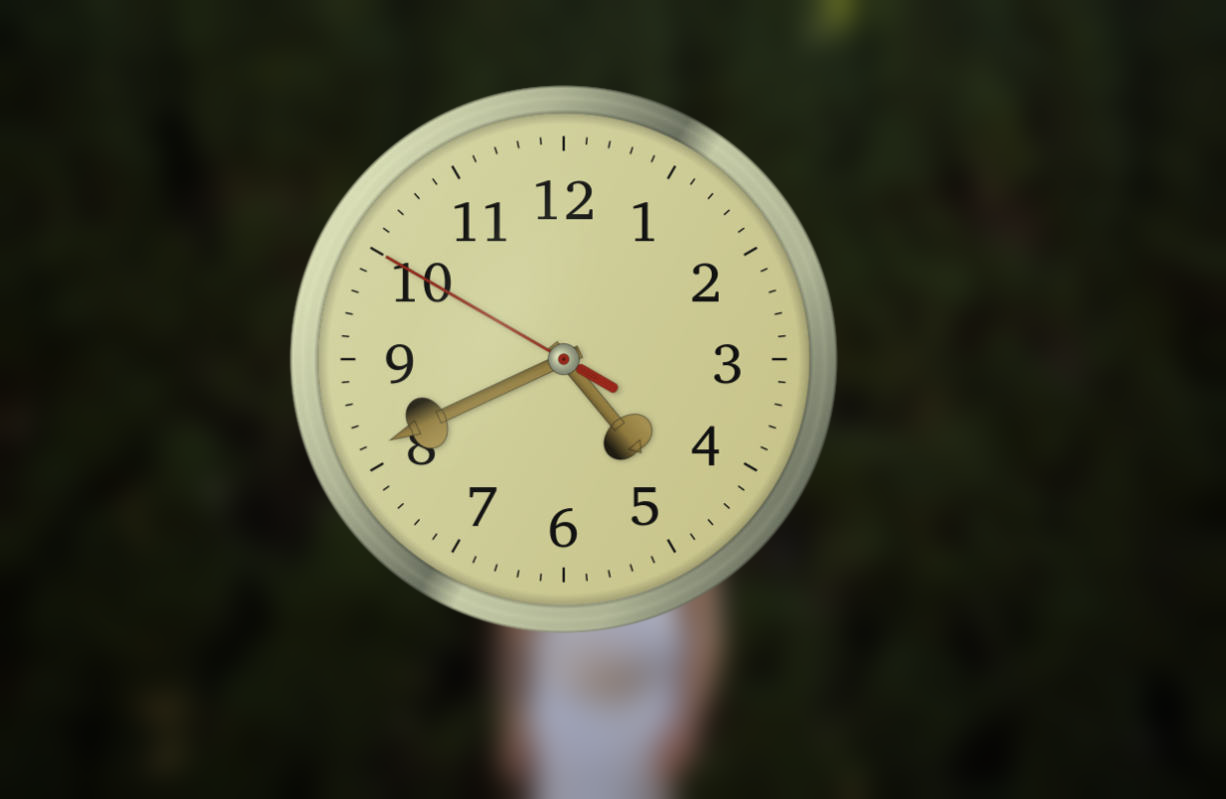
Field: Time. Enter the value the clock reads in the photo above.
4:40:50
